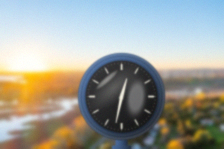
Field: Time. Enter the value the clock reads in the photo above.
12:32
